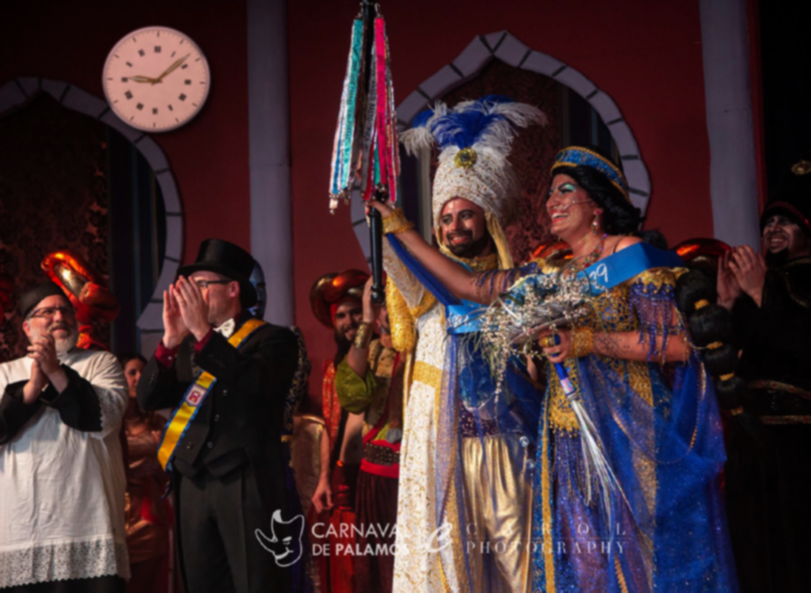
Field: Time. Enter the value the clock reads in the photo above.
9:08
